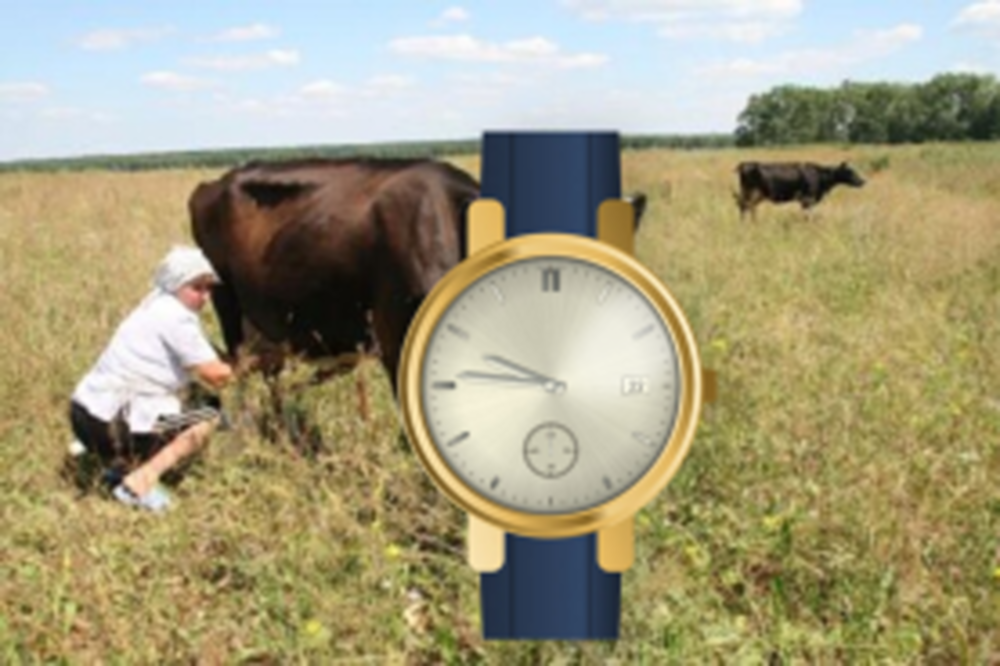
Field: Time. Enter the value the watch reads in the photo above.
9:46
